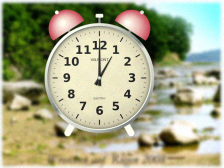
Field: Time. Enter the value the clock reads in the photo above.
1:00
